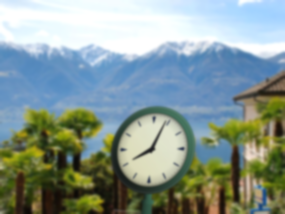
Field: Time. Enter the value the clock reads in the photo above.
8:04
